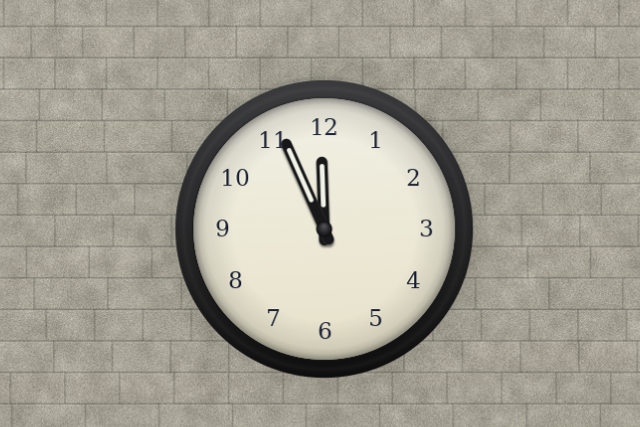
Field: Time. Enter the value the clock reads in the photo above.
11:56
